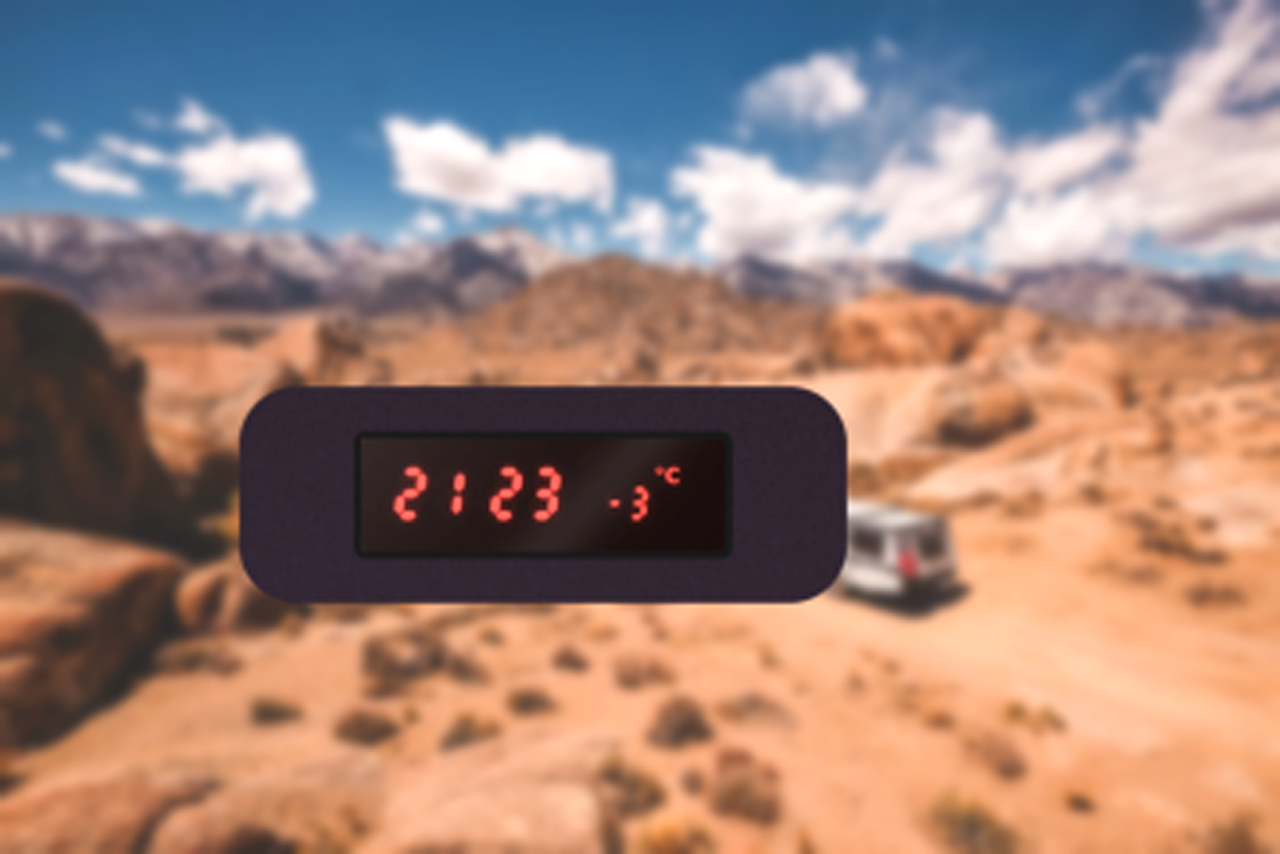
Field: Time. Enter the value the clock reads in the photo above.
21:23
